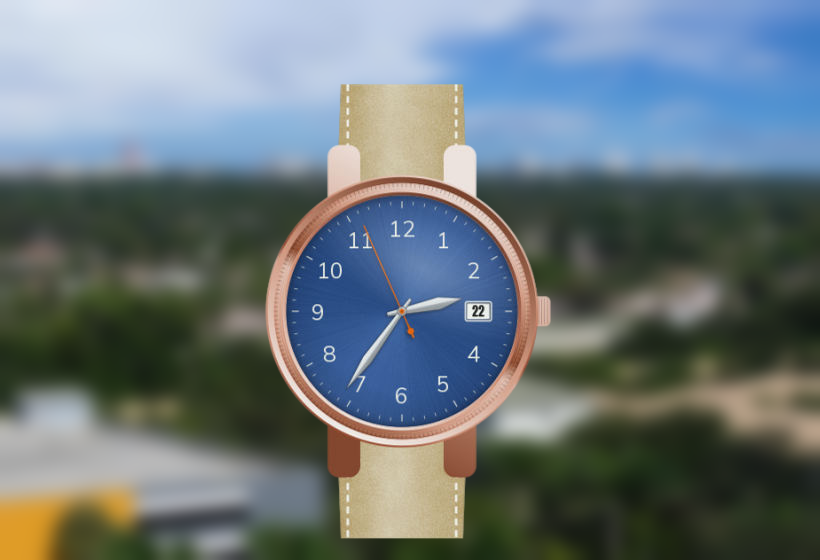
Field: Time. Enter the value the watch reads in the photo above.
2:35:56
